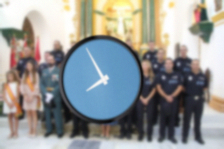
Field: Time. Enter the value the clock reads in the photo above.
7:55
